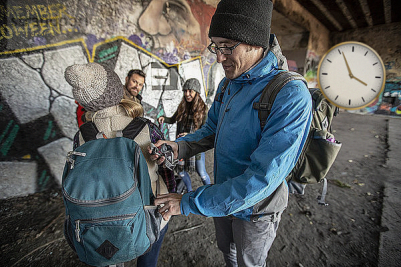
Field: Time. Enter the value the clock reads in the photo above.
3:56
